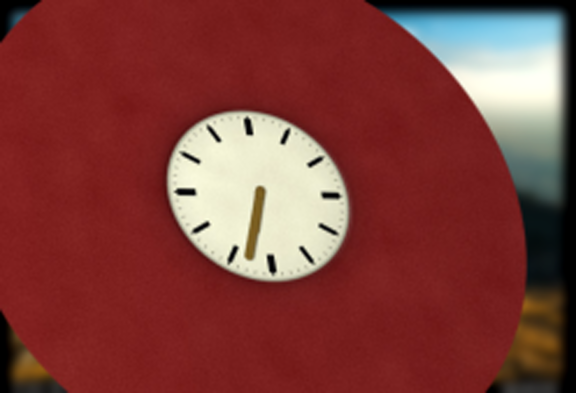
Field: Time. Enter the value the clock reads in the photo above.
6:33
